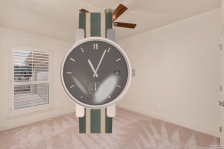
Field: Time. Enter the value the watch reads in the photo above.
11:04
